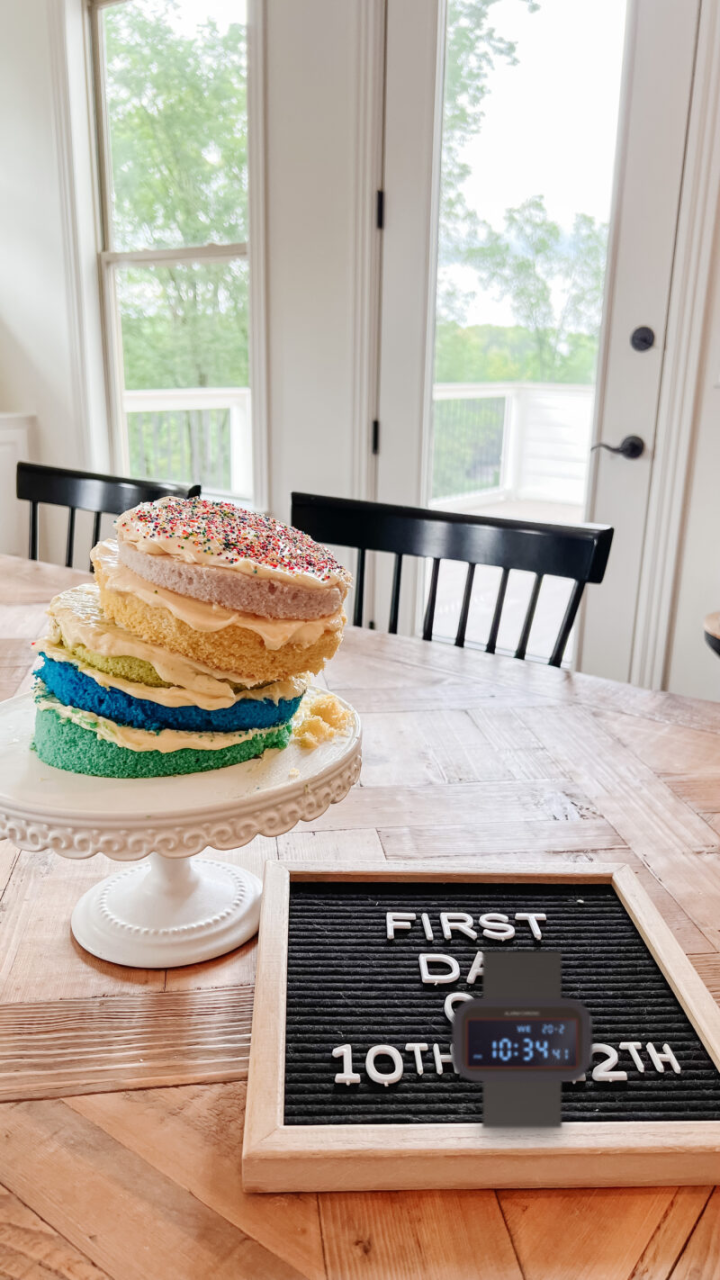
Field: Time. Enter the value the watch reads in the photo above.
10:34:41
